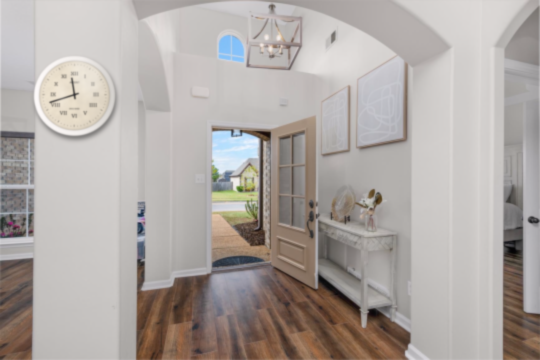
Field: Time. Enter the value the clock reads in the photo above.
11:42
